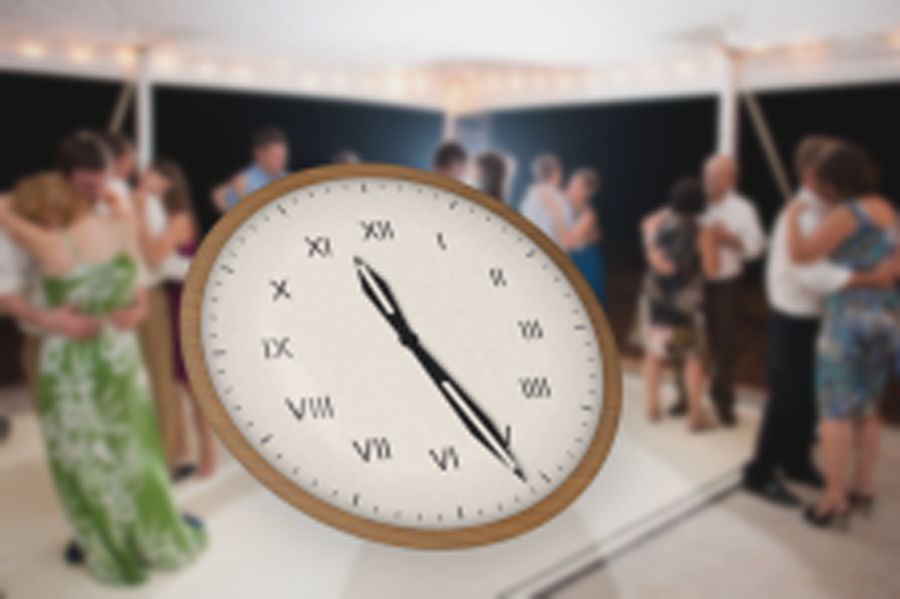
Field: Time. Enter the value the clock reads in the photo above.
11:26
